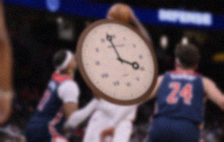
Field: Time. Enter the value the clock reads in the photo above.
3:58
